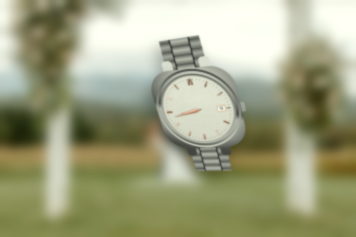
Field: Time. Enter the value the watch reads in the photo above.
8:43
